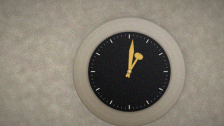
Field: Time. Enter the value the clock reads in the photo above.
1:01
